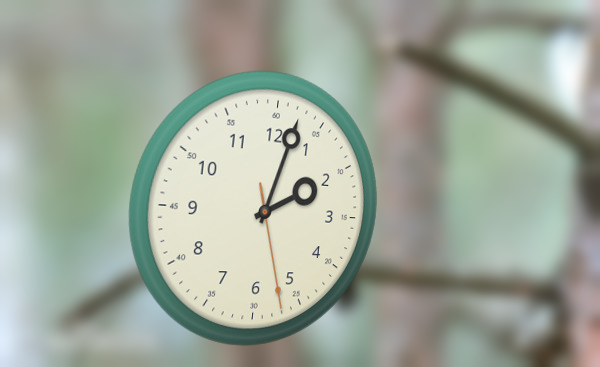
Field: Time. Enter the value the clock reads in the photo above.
2:02:27
